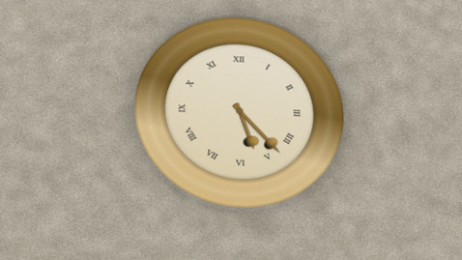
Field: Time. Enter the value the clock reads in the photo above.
5:23
